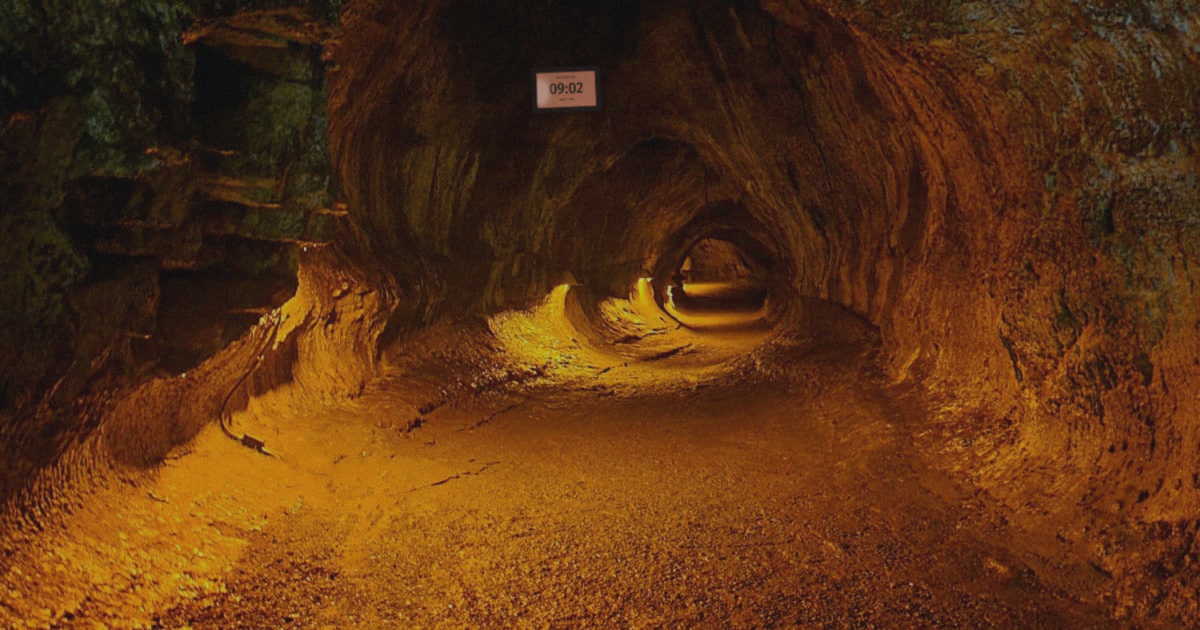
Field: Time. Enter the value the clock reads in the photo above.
9:02
